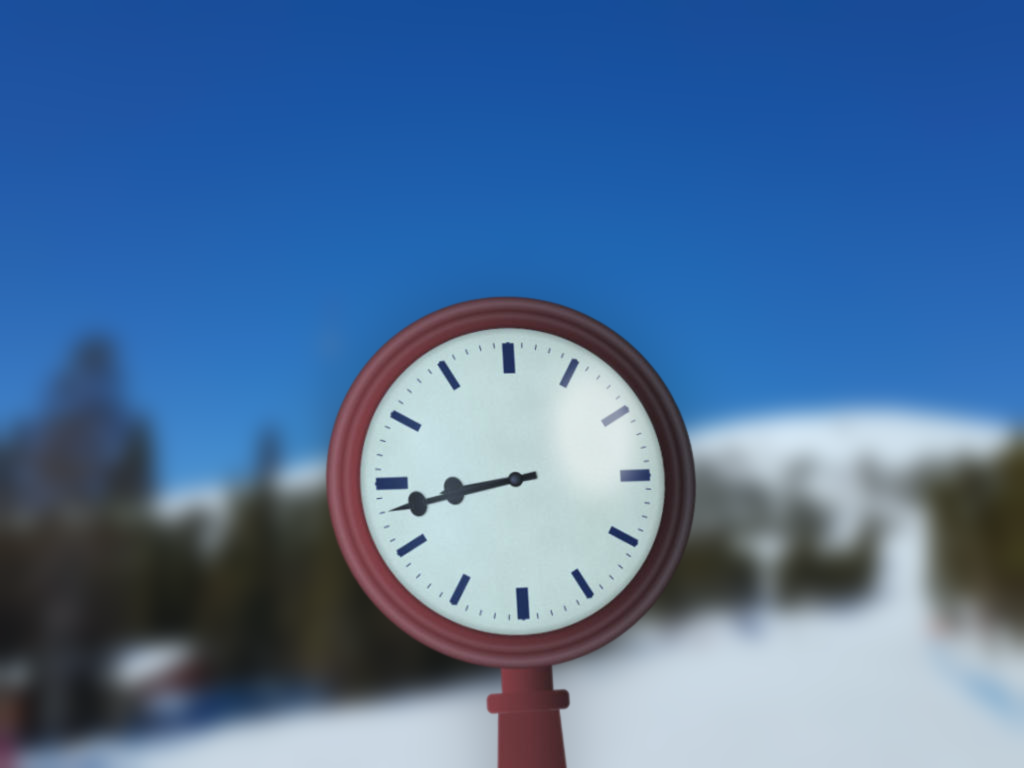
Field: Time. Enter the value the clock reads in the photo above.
8:43
